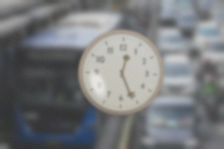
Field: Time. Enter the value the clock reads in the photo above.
12:26
